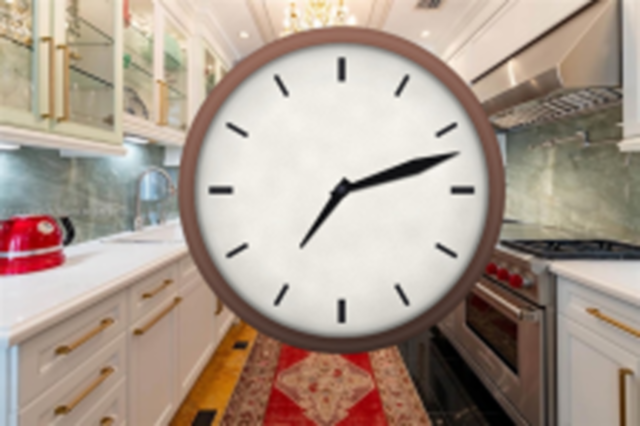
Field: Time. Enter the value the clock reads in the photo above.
7:12
